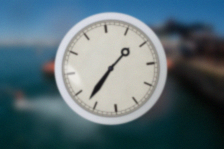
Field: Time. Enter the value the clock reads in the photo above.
1:37
